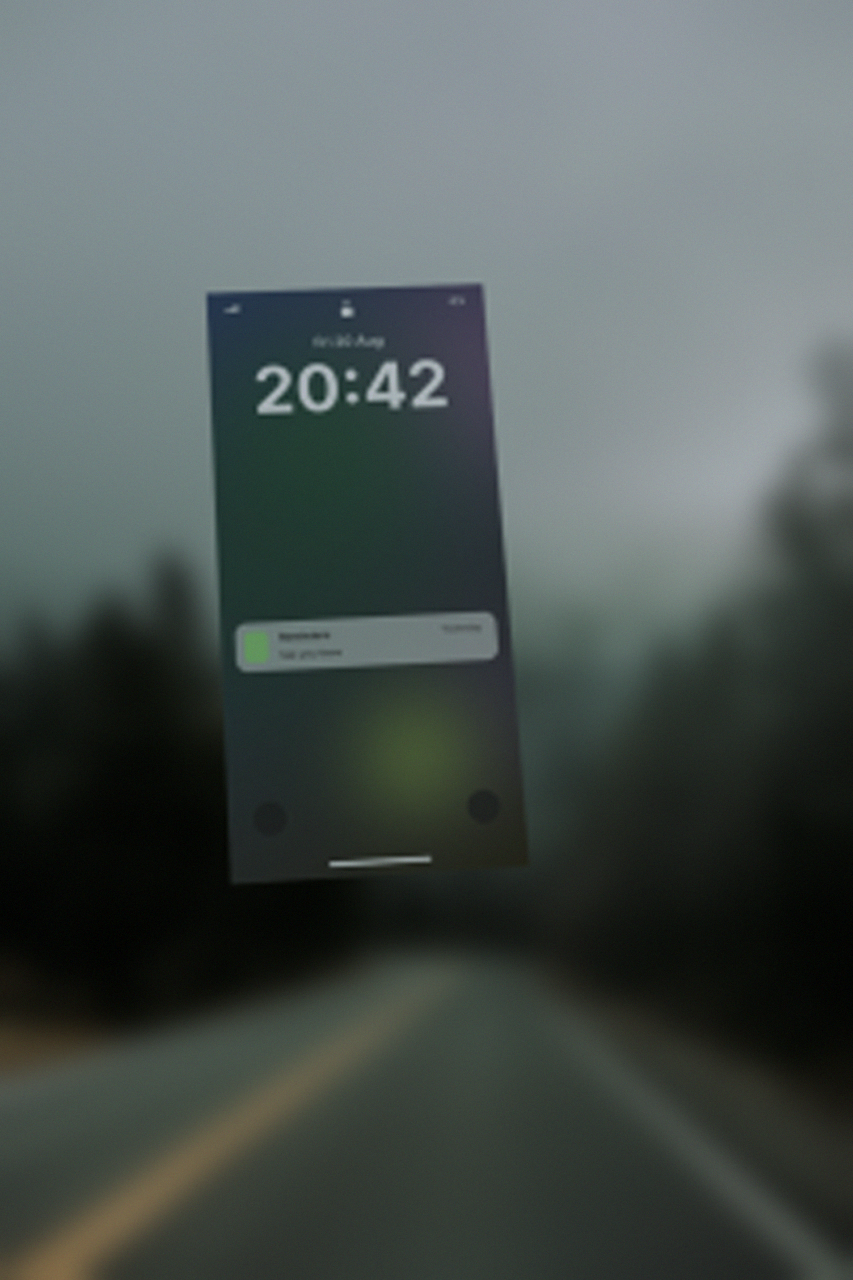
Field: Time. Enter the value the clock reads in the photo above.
20:42
